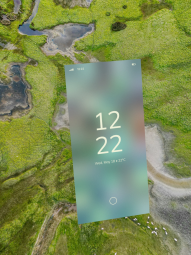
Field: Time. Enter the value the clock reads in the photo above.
12:22
